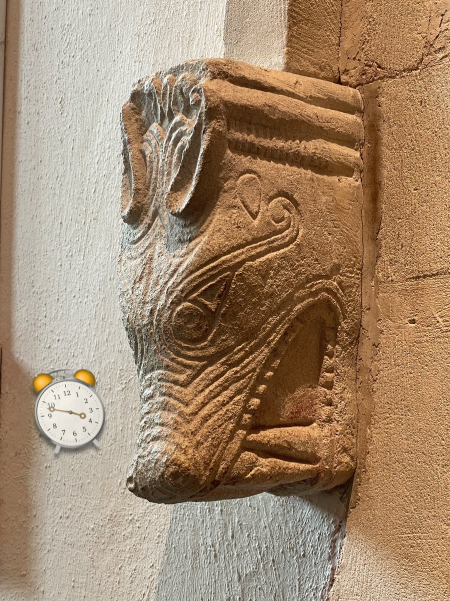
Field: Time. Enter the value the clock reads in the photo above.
3:48
